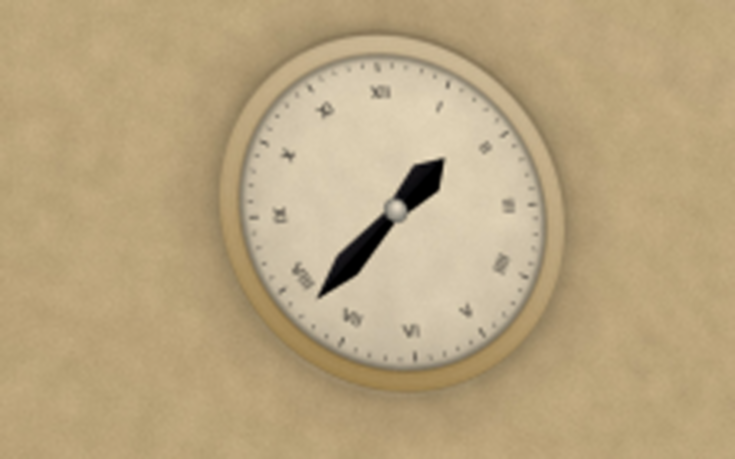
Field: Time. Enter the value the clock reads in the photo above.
1:38
